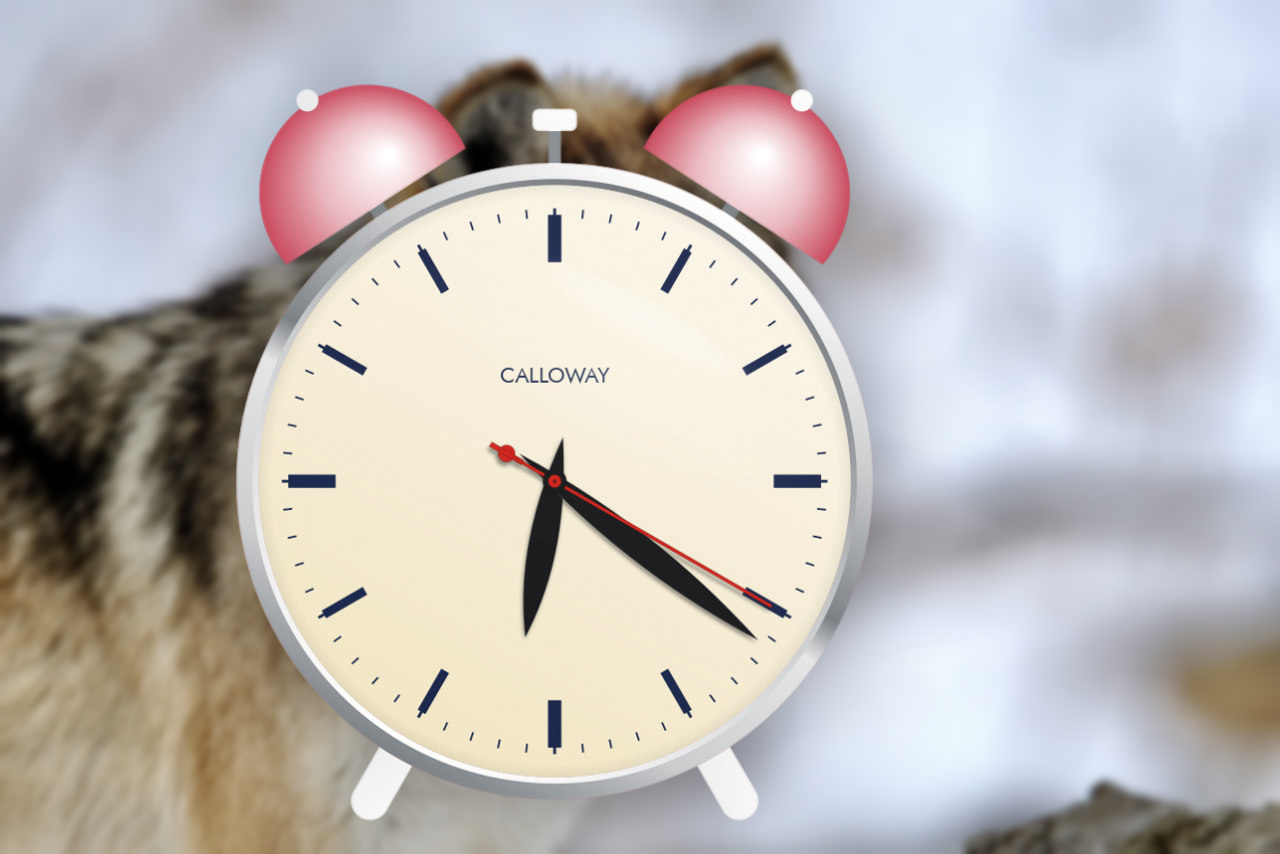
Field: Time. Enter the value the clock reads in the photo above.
6:21:20
